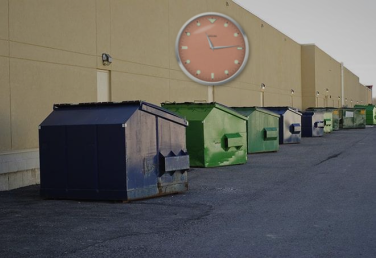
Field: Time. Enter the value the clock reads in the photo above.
11:14
